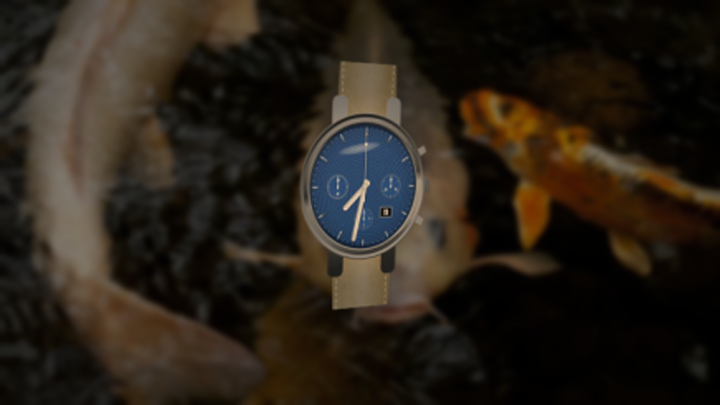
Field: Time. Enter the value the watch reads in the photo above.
7:32
